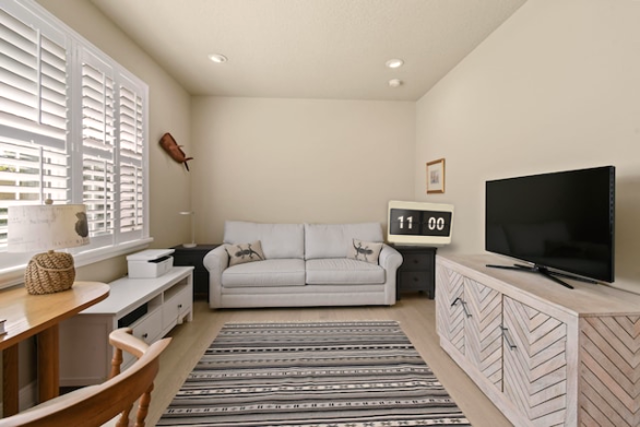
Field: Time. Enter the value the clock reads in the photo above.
11:00
